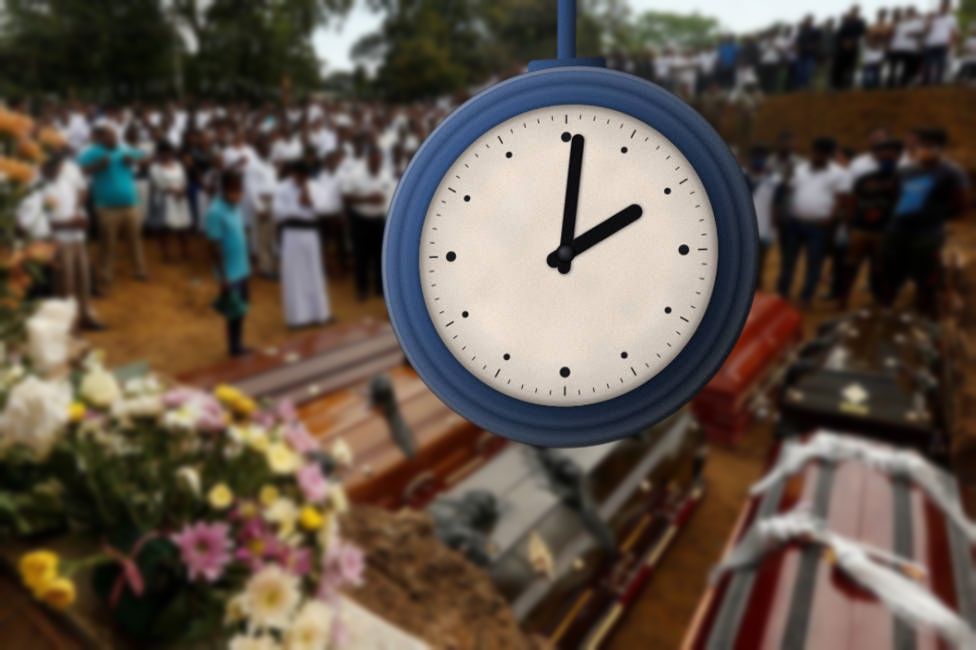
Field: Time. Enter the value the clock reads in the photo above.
2:01
